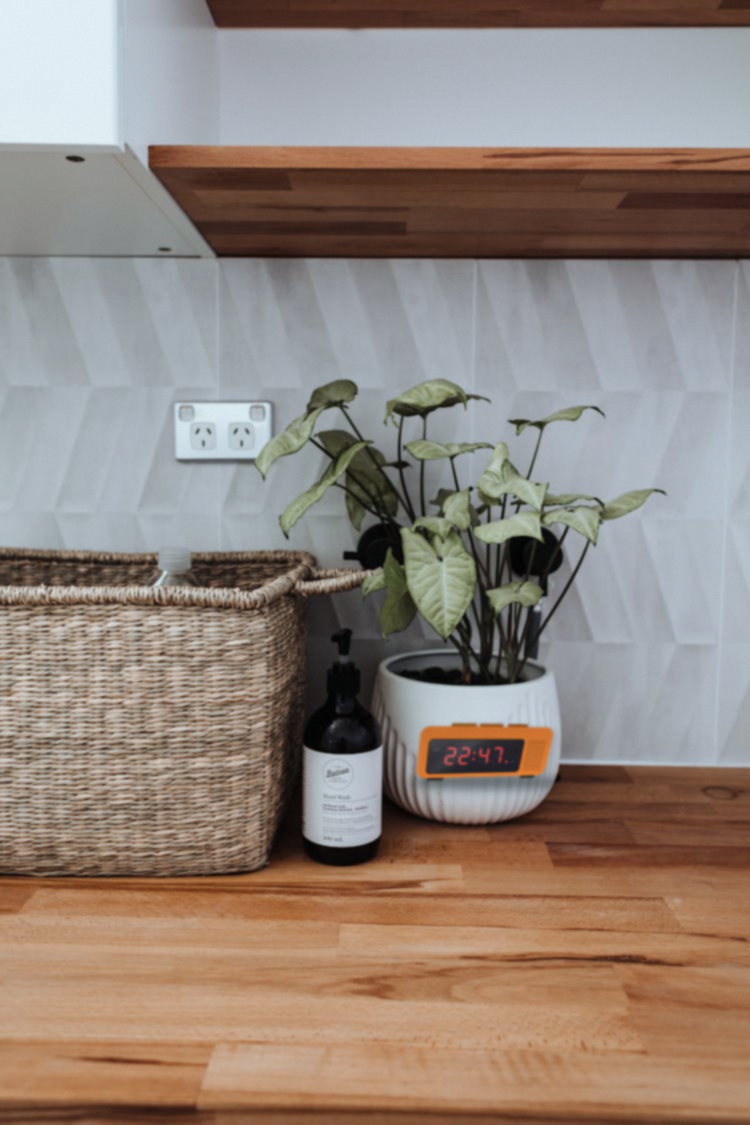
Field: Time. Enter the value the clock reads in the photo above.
22:47
